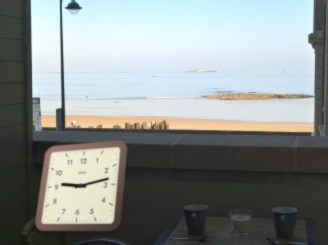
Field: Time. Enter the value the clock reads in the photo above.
9:13
